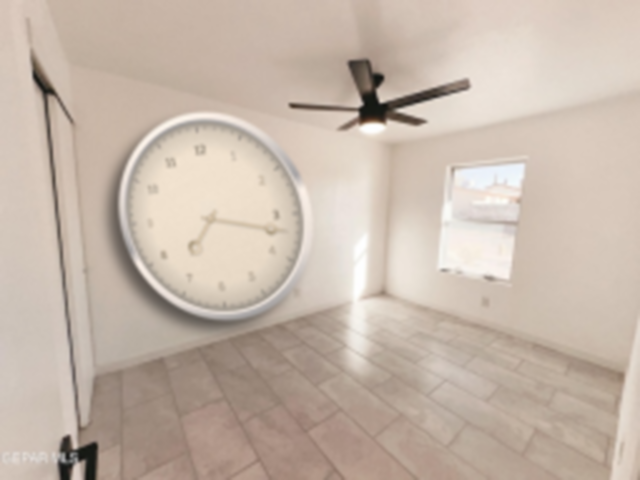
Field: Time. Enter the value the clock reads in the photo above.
7:17
